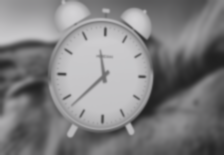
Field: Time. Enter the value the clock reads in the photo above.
11:38
